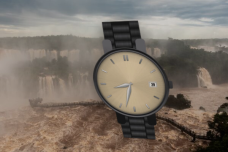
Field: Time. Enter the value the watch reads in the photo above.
8:33
